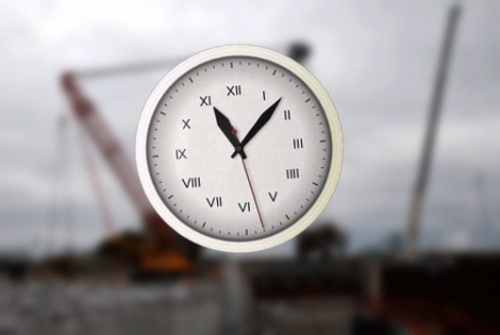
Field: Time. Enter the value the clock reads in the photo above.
11:07:28
